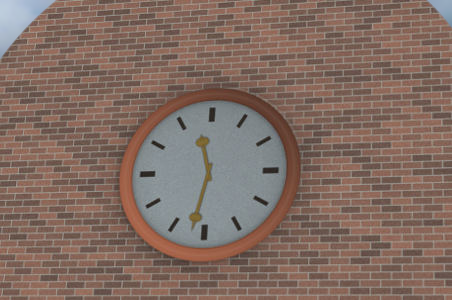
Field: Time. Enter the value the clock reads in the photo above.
11:32
